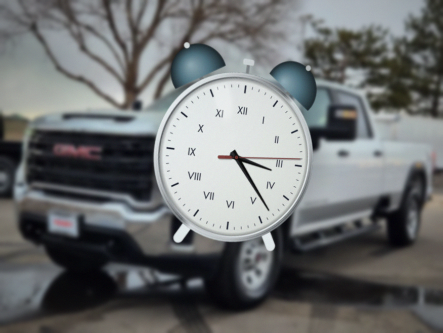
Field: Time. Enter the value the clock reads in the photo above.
3:23:14
